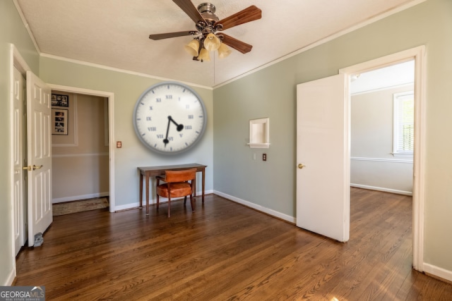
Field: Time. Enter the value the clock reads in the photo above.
4:32
